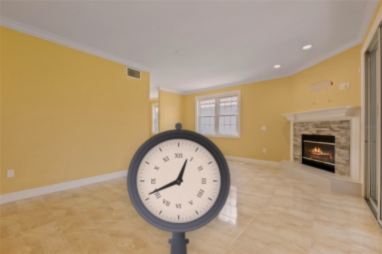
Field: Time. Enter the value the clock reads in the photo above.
12:41
